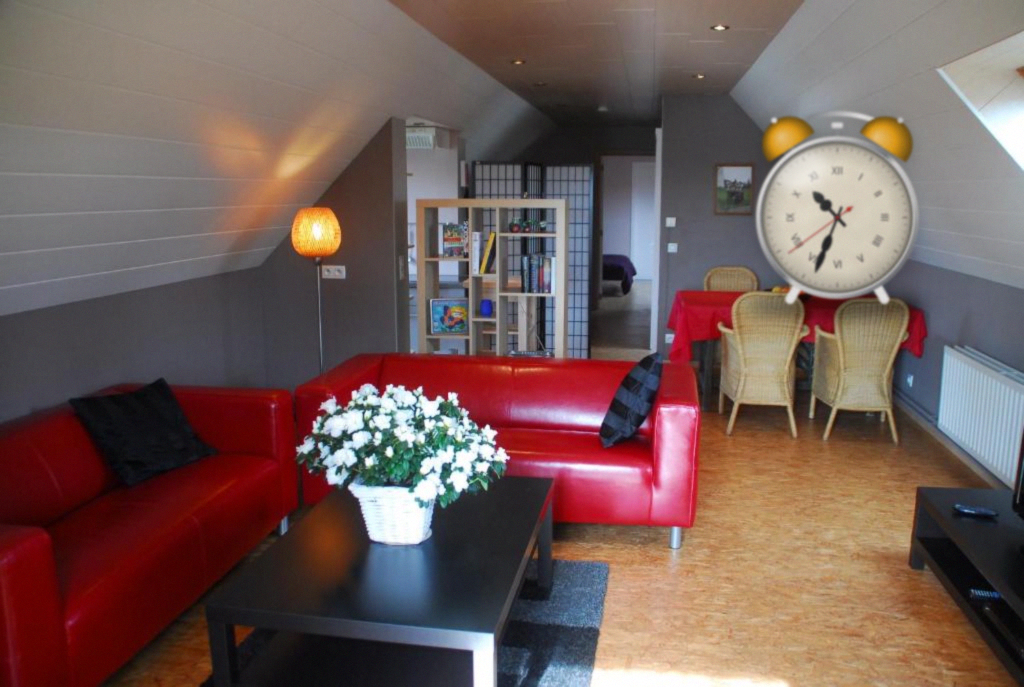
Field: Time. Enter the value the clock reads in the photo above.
10:33:39
